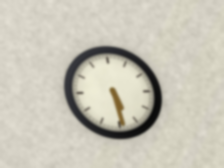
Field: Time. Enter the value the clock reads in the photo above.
5:29
